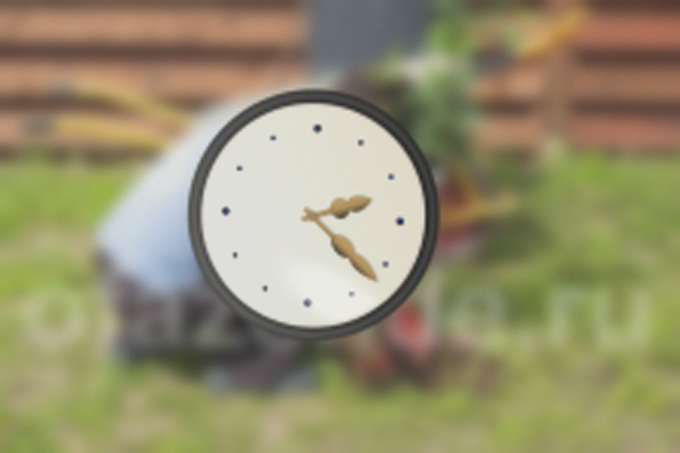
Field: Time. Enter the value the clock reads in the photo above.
2:22
